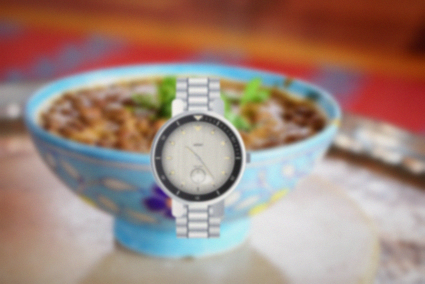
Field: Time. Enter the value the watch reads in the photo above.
10:24
